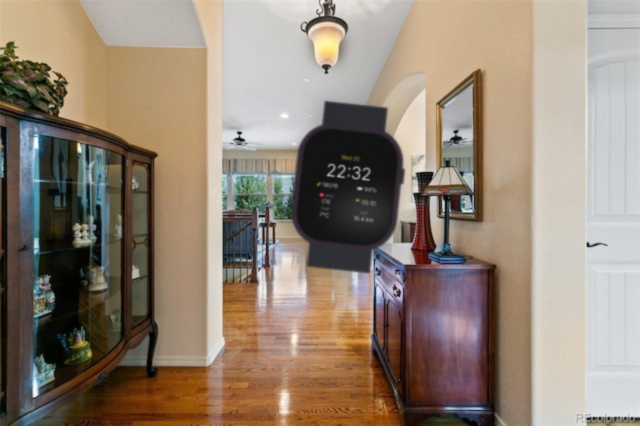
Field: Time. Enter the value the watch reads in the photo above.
22:32
